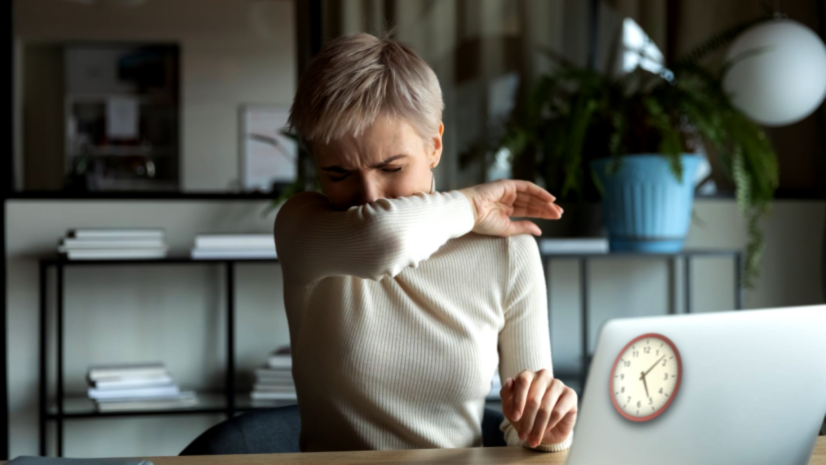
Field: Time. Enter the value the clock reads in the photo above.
5:08
